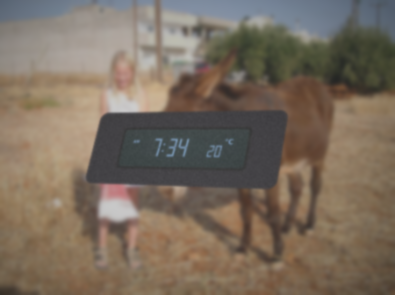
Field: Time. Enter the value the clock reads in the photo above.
7:34
